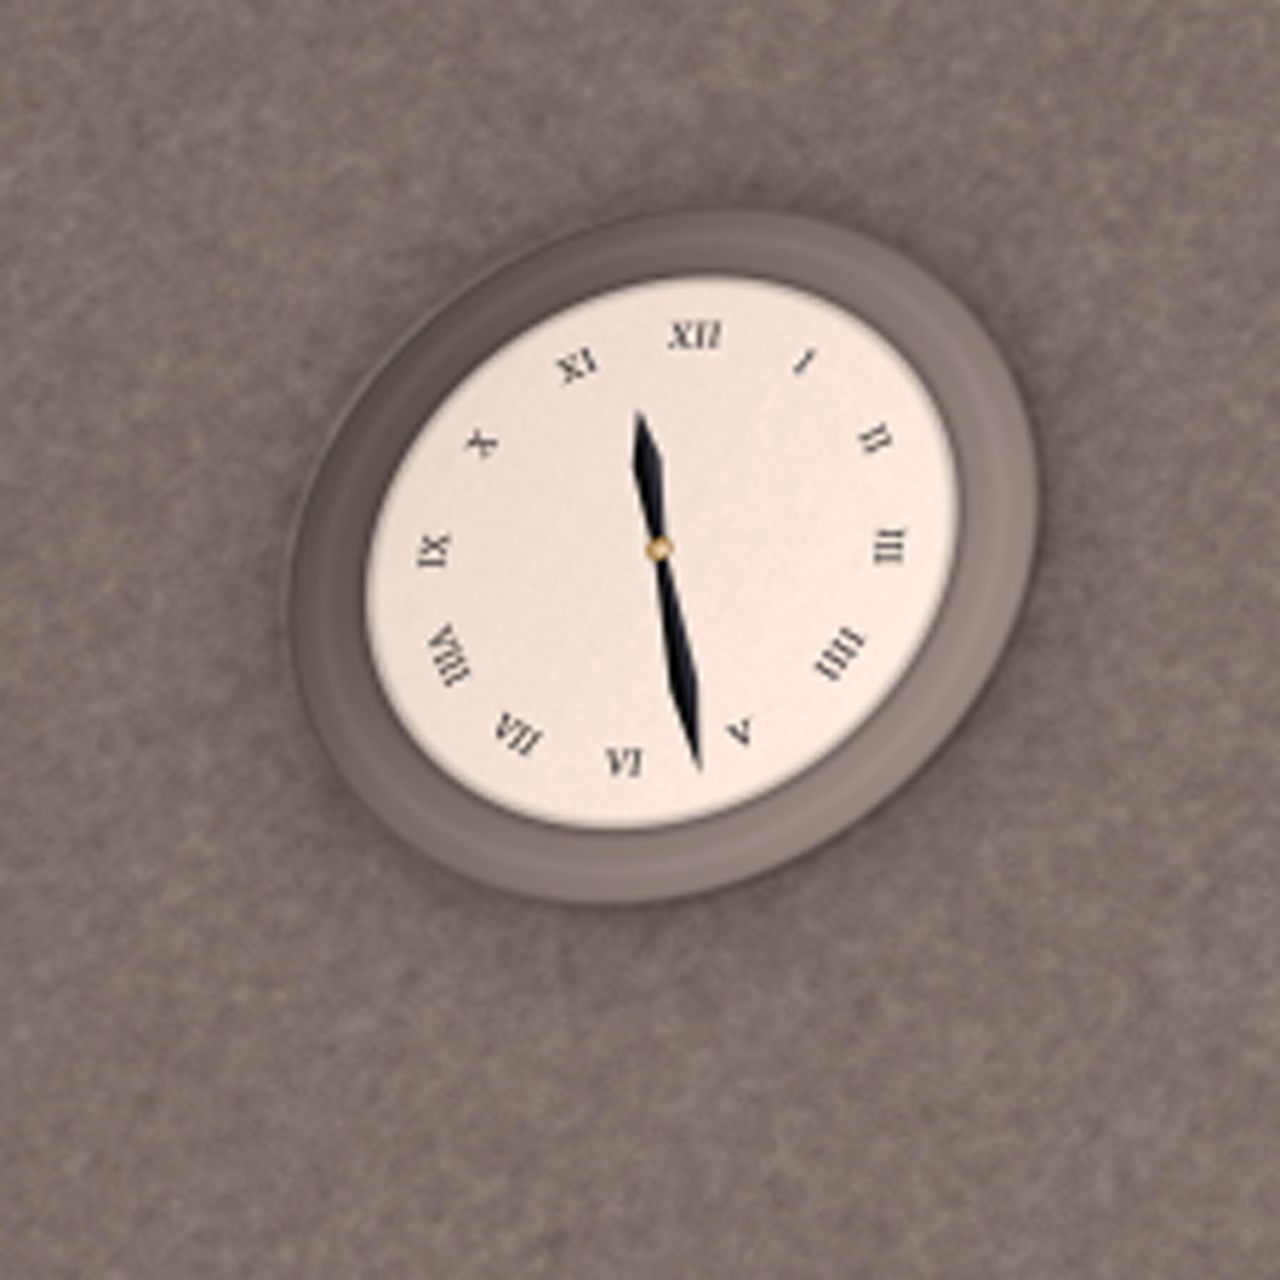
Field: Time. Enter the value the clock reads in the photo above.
11:27
